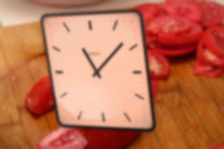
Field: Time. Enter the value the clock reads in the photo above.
11:08
